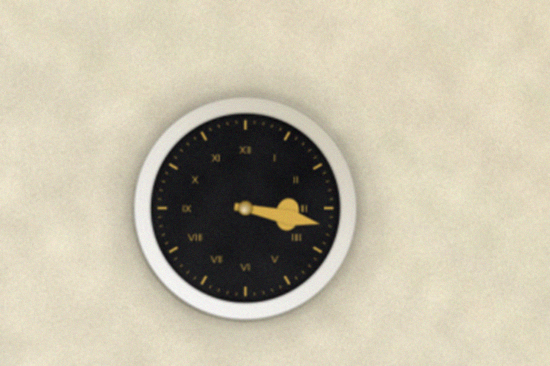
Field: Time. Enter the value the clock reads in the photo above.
3:17
